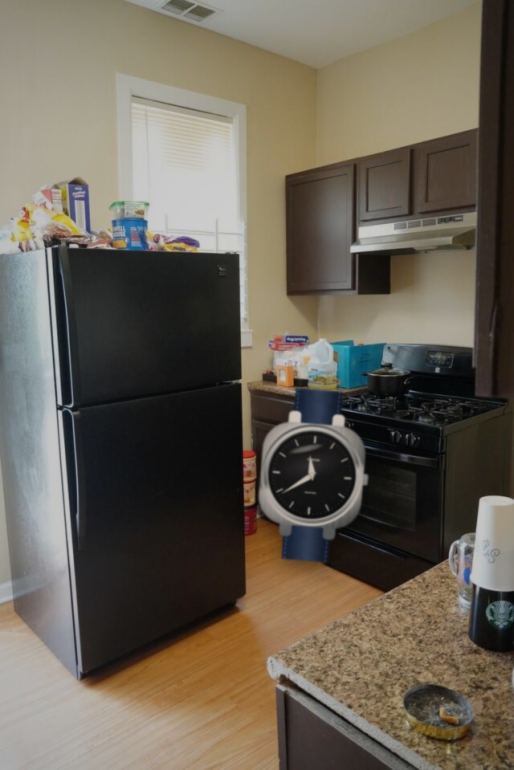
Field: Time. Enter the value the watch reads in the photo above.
11:39
